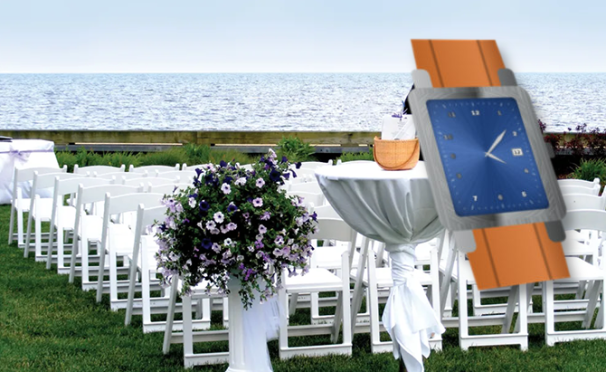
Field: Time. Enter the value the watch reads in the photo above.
4:08
